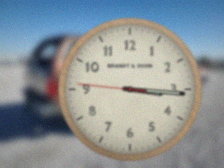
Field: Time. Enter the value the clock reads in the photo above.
3:15:46
